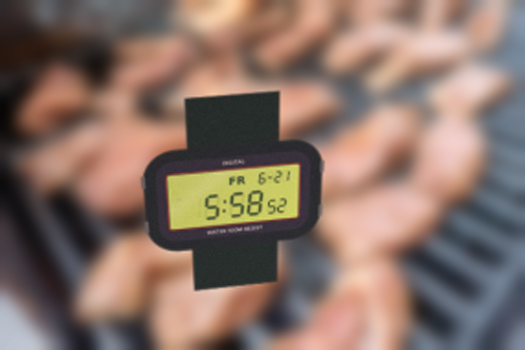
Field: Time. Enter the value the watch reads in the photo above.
5:58:52
